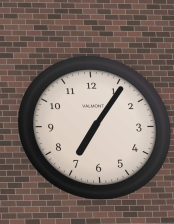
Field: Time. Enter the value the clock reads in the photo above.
7:06
